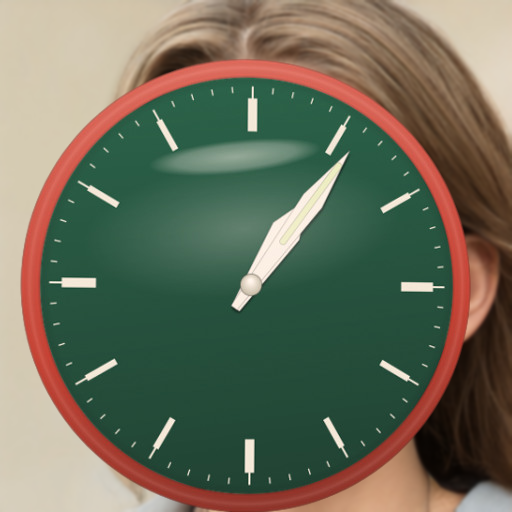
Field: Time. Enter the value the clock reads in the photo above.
1:06
